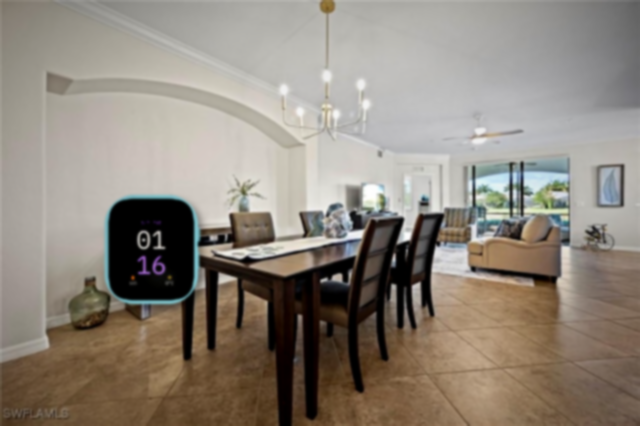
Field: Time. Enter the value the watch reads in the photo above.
1:16
